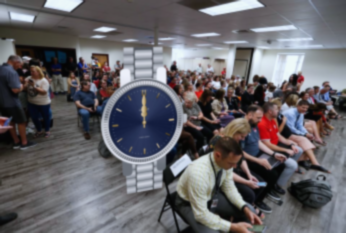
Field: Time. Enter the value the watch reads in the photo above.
12:00
